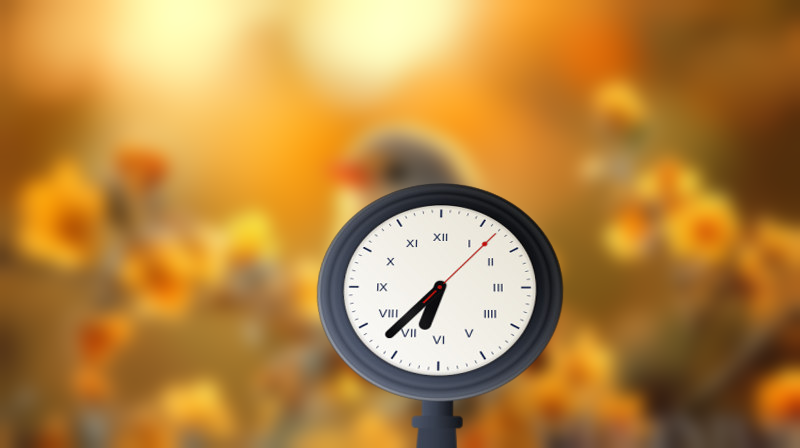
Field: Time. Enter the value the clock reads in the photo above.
6:37:07
